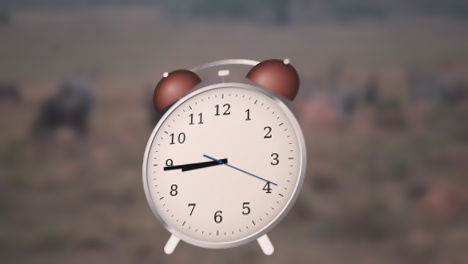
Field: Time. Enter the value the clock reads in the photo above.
8:44:19
